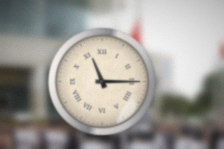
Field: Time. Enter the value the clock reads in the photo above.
11:15
